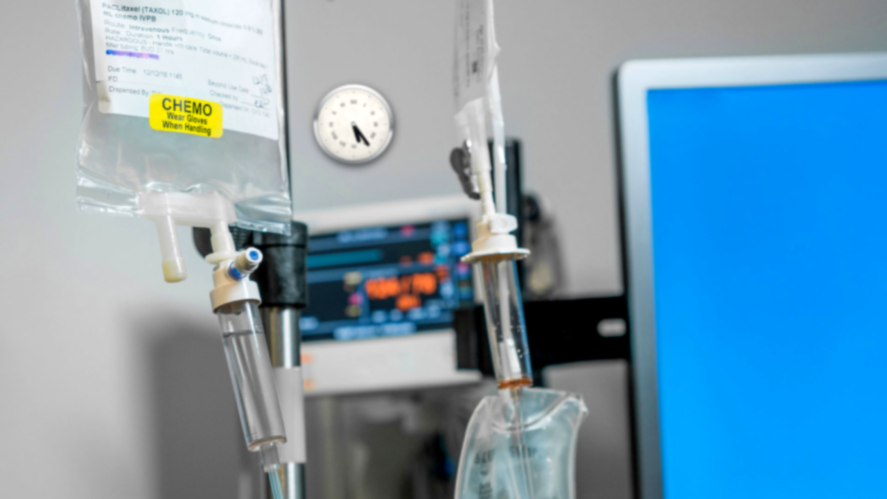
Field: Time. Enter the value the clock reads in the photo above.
5:24
